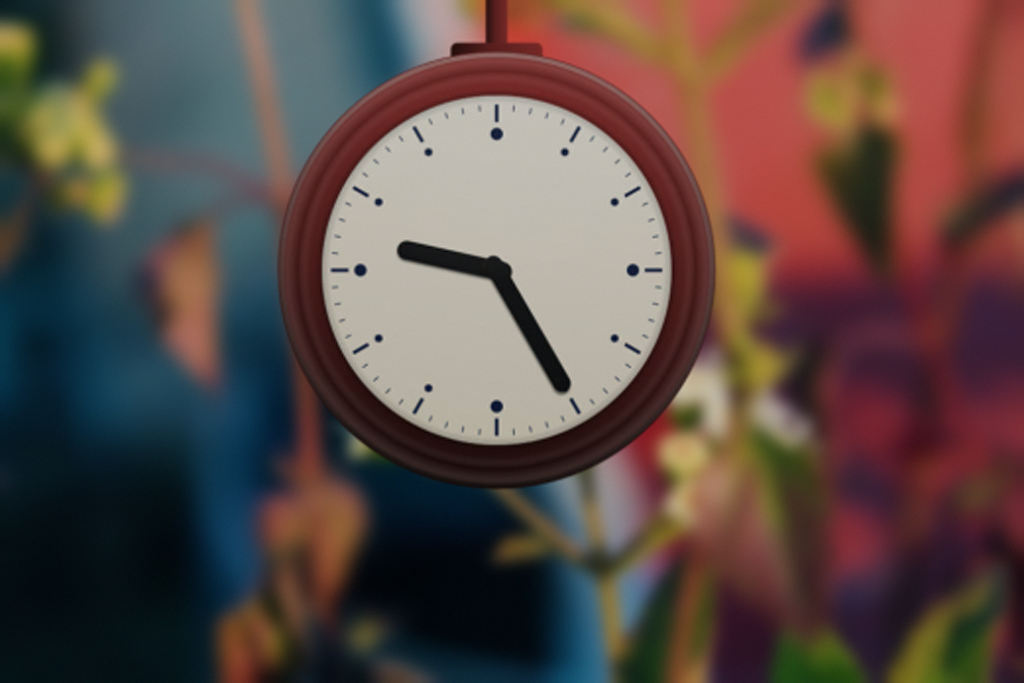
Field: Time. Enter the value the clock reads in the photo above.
9:25
